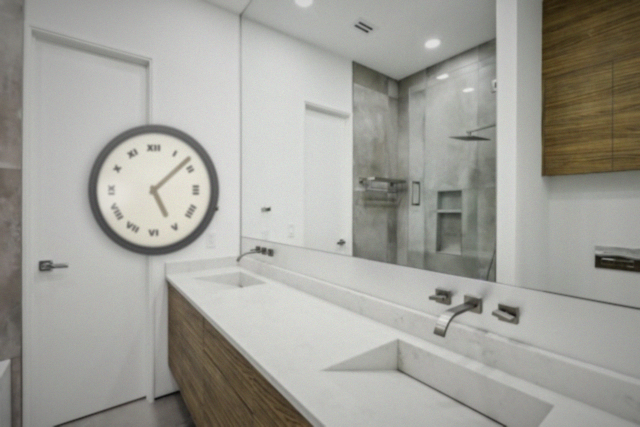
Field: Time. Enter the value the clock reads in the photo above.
5:08
